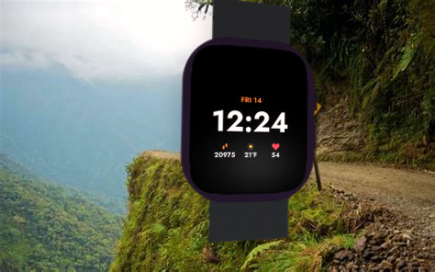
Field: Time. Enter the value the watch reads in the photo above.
12:24
